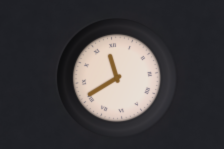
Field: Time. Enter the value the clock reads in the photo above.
11:41
